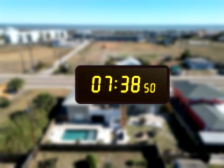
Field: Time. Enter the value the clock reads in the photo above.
7:38:50
